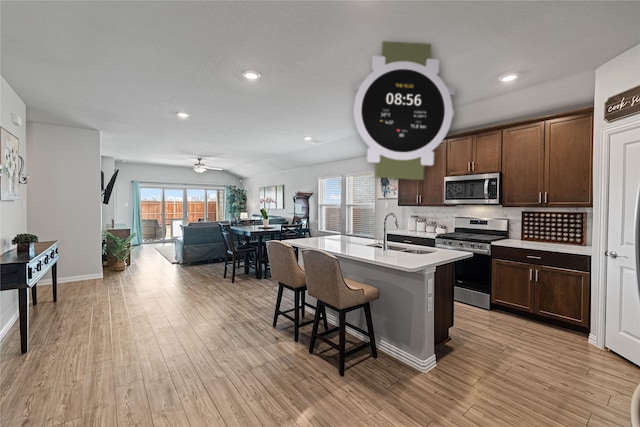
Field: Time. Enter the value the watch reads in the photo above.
8:56
